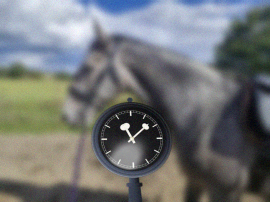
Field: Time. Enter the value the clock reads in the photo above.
11:08
